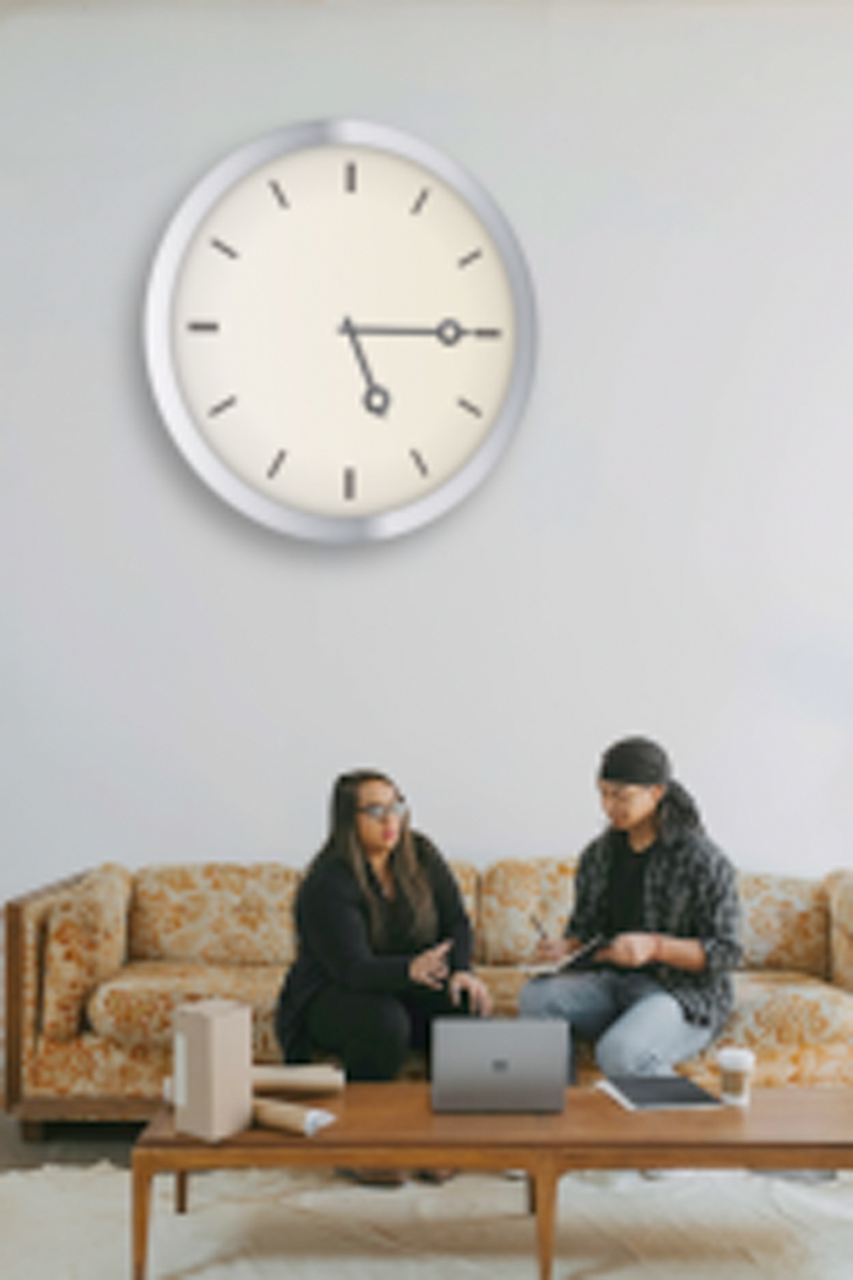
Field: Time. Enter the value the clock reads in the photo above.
5:15
